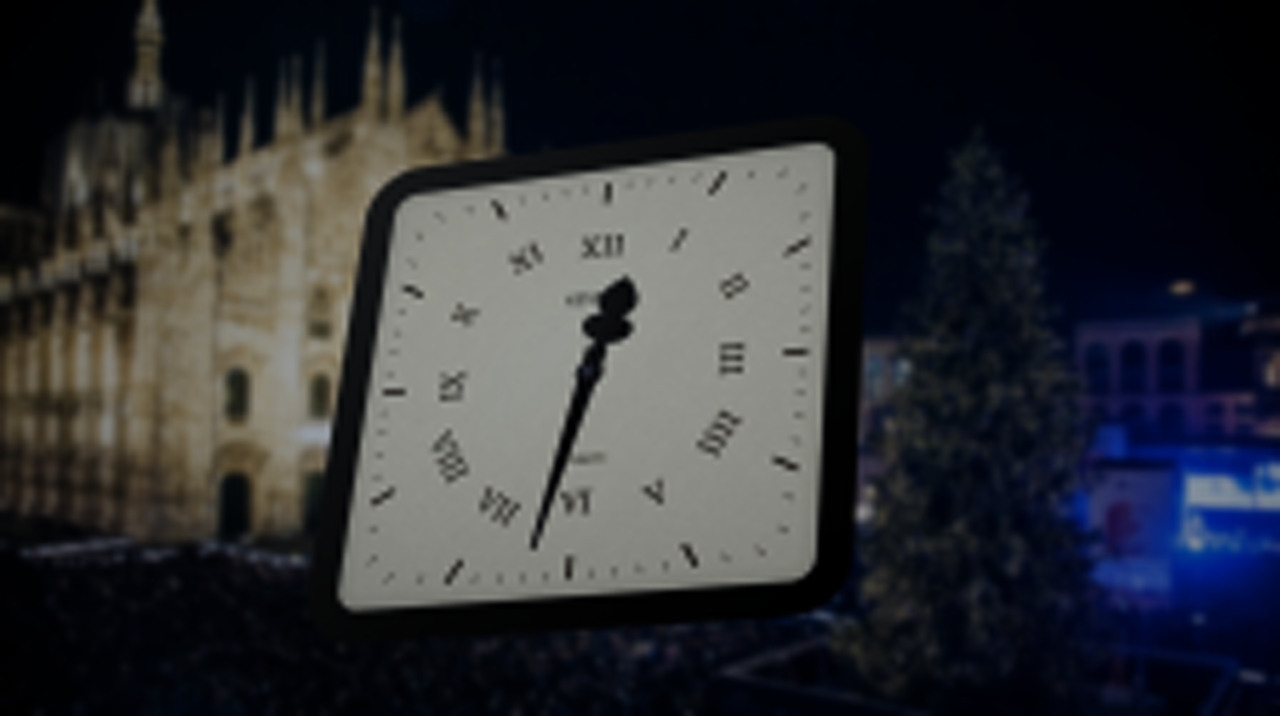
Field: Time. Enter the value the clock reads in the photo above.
12:32
